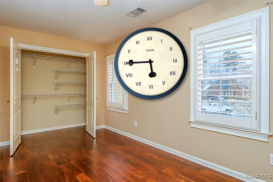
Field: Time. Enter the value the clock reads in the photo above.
5:45
